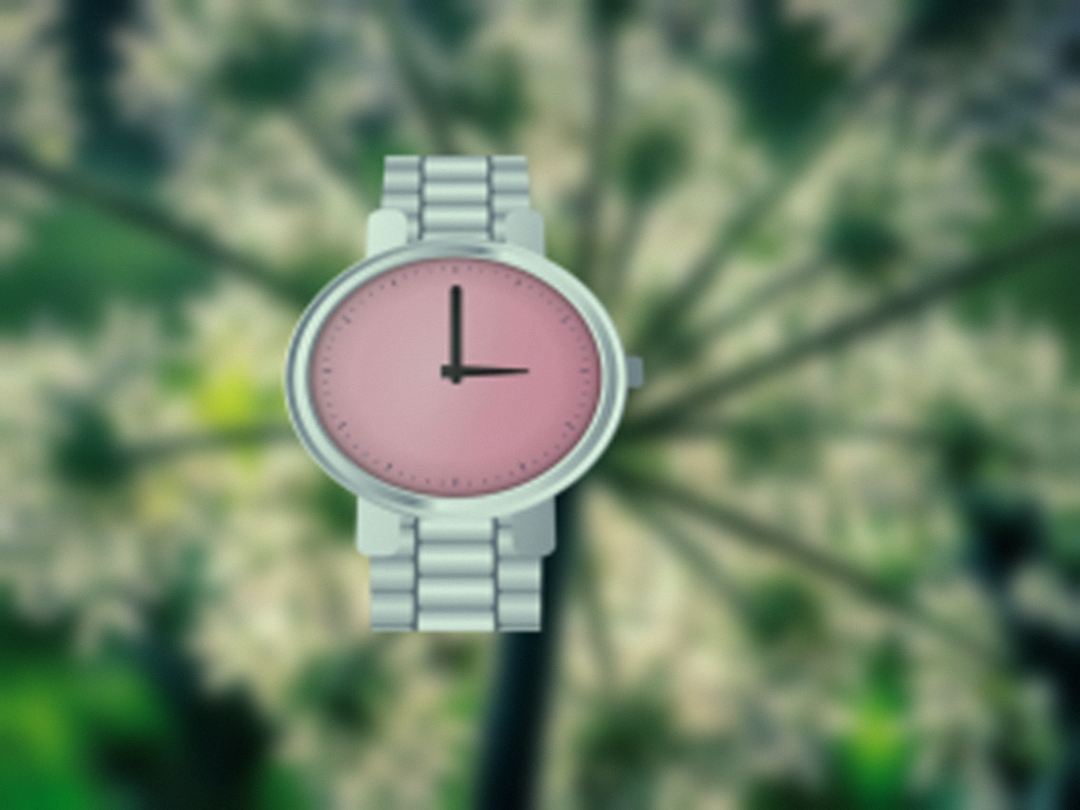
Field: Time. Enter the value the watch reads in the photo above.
3:00
